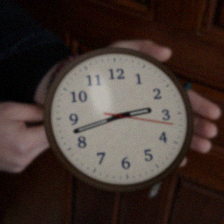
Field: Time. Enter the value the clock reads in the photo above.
2:42:17
